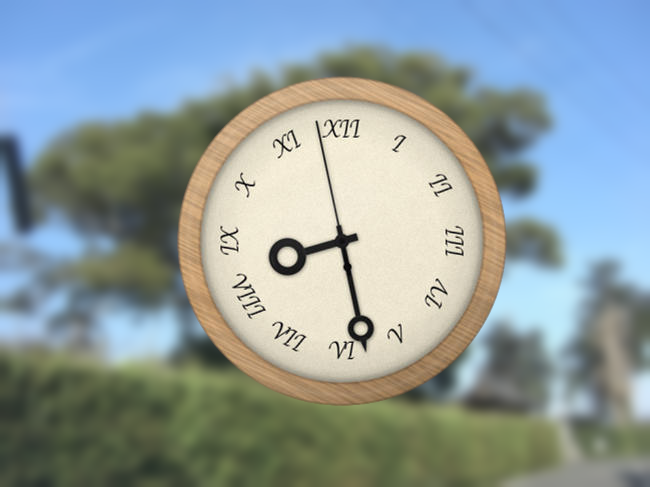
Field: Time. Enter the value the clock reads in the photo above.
8:27:58
